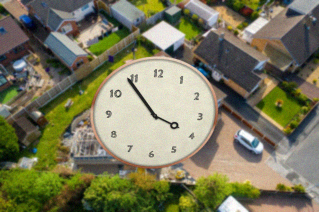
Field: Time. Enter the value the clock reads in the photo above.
3:54
